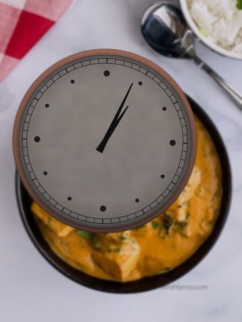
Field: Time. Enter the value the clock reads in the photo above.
1:04
